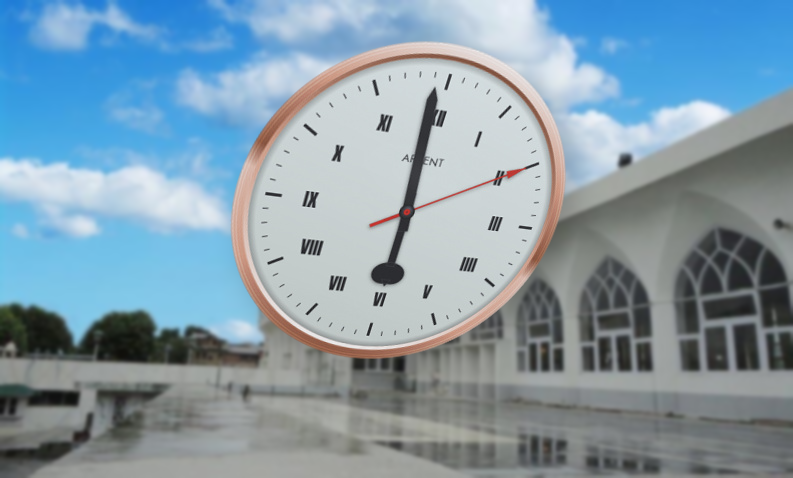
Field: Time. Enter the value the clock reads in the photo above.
5:59:10
